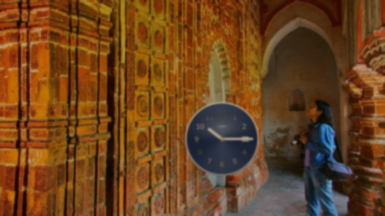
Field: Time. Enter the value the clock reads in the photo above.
10:15
